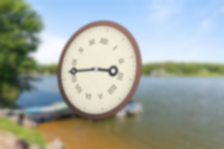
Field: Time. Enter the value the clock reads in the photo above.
2:42
